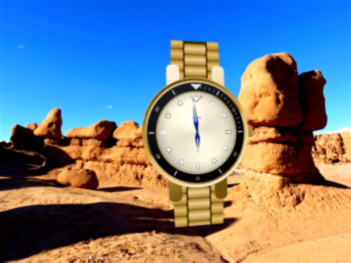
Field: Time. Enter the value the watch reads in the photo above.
5:59
